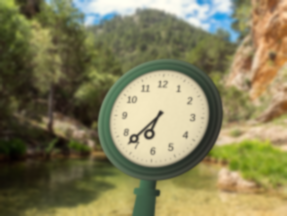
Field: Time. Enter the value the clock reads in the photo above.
6:37
